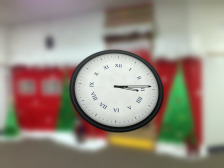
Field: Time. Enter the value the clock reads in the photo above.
3:14
